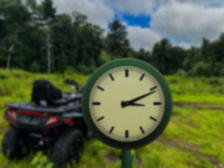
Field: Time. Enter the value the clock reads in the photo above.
3:11
